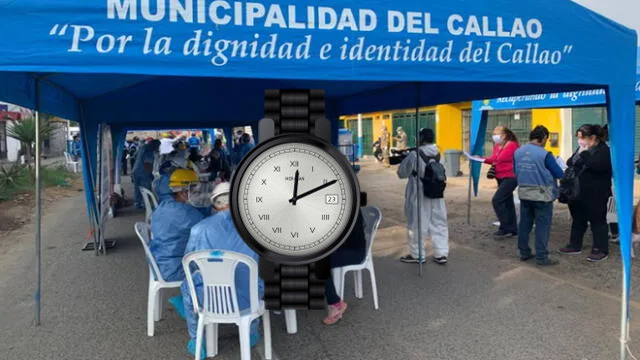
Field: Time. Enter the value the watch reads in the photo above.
12:11
